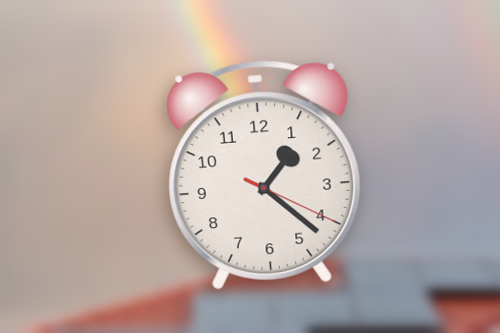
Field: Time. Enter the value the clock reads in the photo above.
1:22:20
